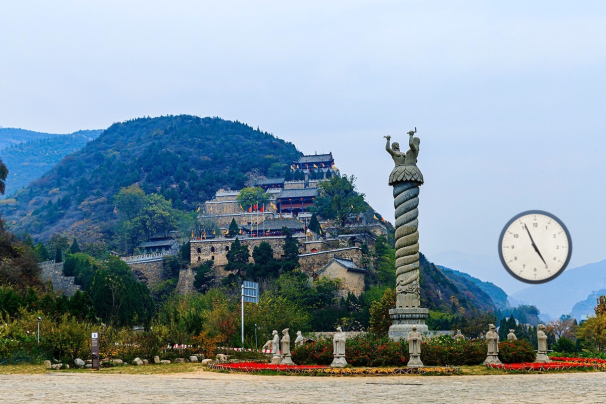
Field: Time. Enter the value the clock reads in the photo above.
4:56
